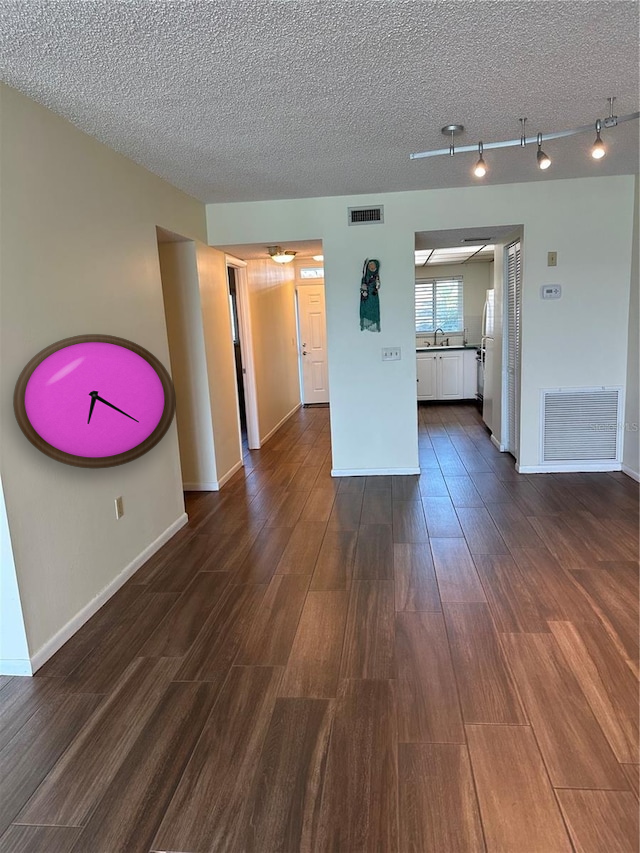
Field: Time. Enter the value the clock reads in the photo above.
6:21
